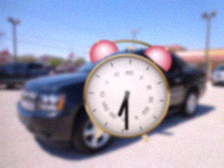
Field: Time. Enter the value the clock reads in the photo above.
6:29
